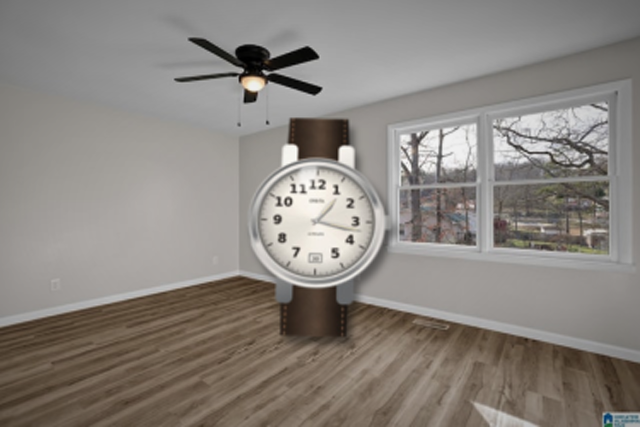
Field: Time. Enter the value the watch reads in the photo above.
1:17
